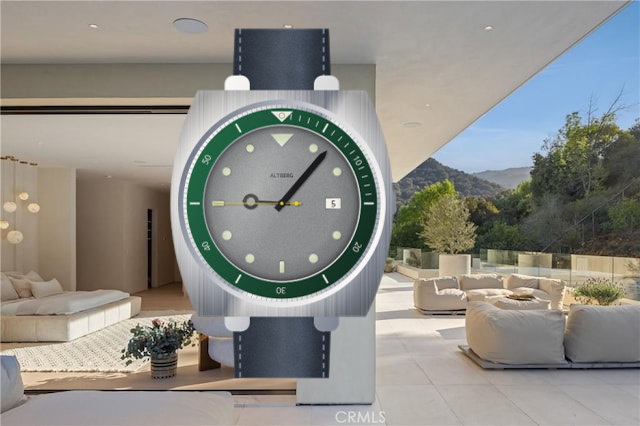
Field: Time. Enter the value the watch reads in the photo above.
9:06:45
